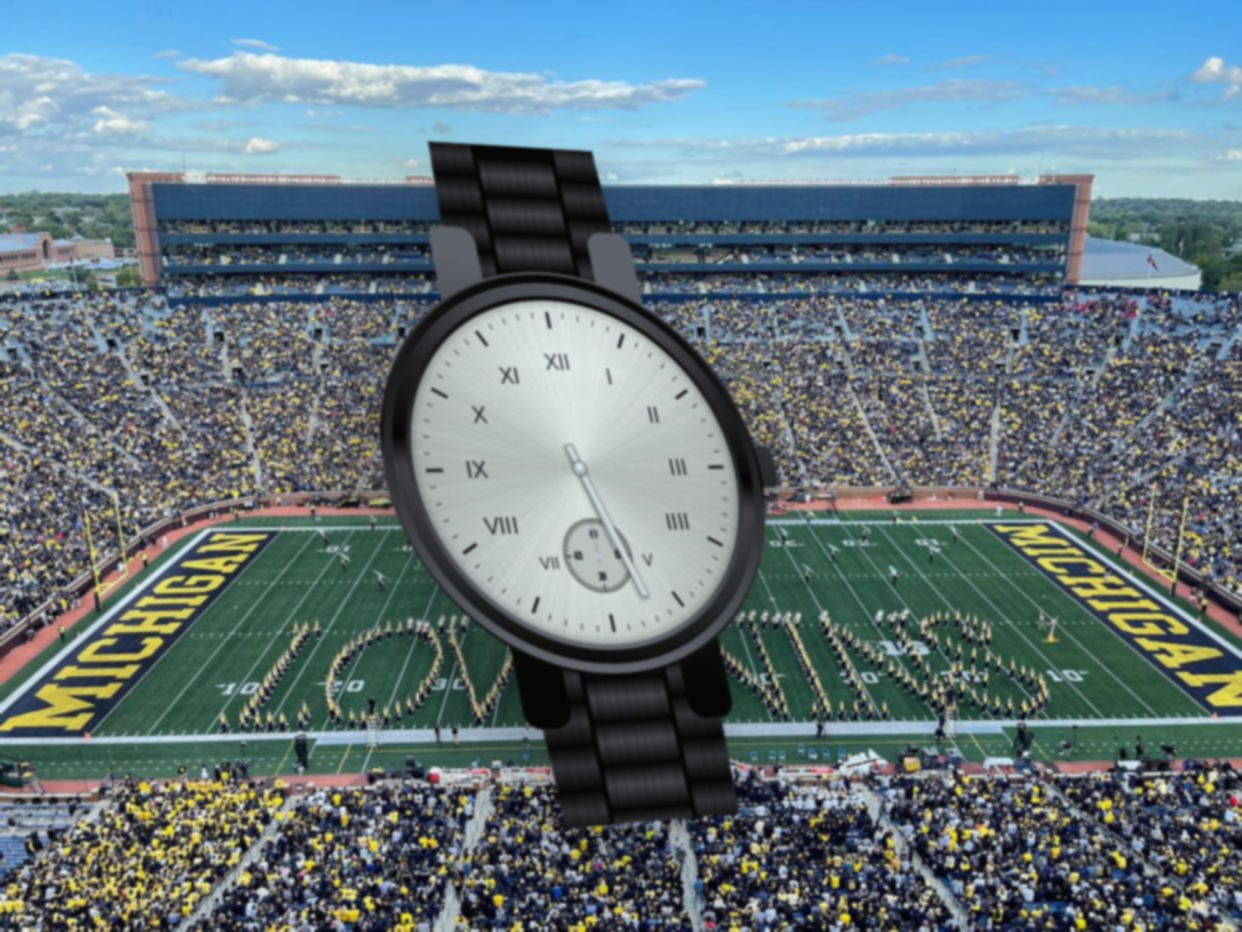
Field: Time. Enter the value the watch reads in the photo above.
5:27
